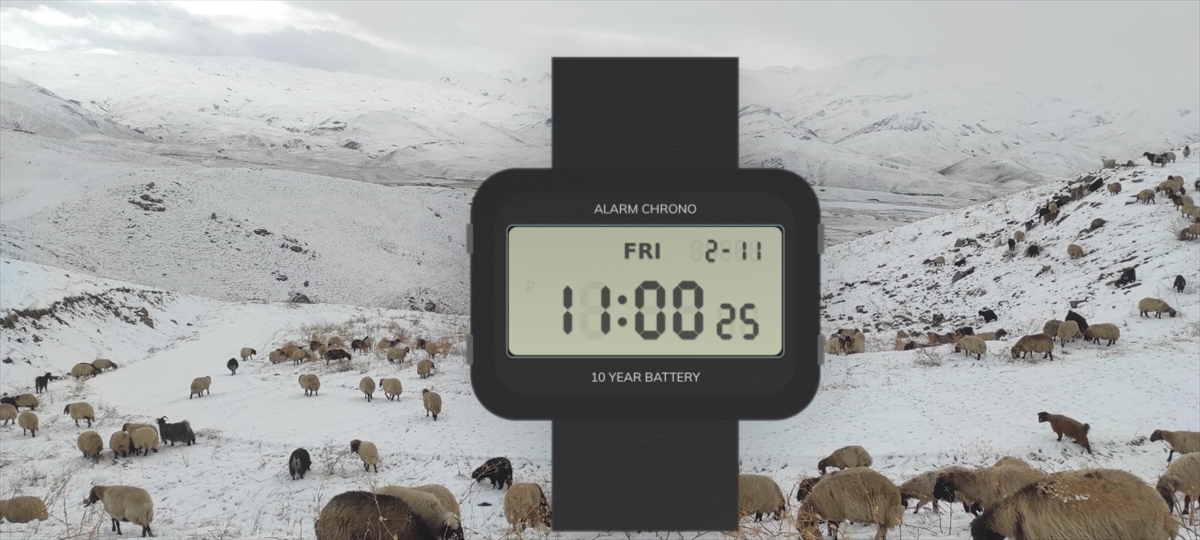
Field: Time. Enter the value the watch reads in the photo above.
11:00:25
